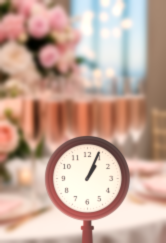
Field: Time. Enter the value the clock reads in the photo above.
1:04
